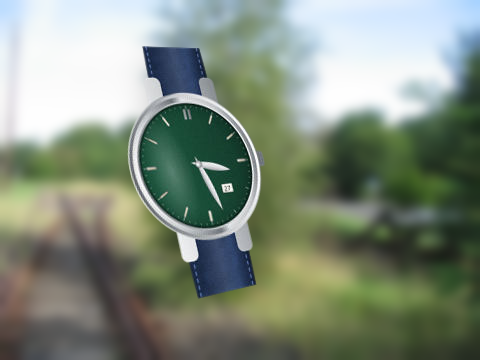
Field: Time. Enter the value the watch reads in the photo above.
3:27
